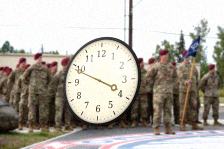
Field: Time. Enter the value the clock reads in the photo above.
3:49
